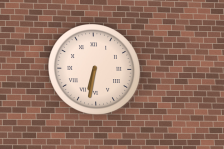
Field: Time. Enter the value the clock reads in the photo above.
6:32
